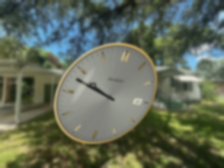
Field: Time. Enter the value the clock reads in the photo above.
9:48
